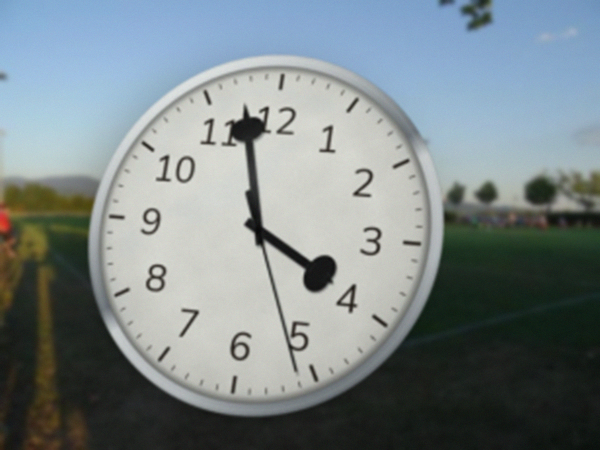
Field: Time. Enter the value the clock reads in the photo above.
3:57:26
